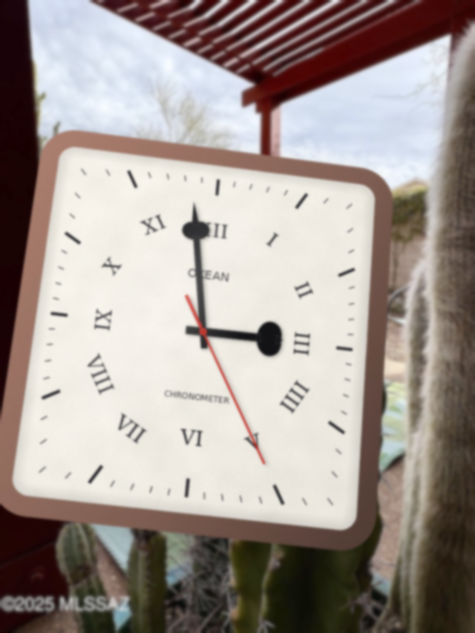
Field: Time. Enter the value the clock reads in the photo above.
2:58:25
